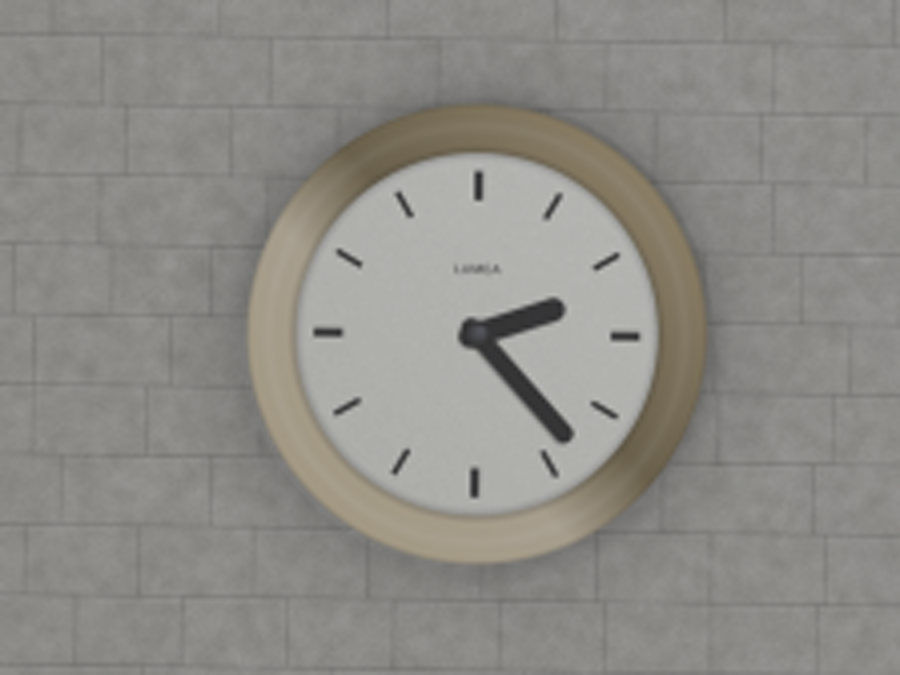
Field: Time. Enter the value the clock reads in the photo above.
2:23
